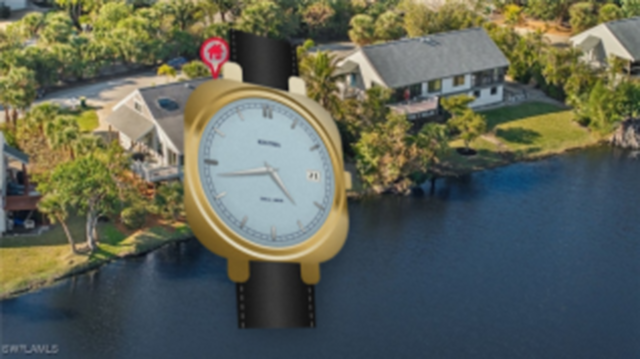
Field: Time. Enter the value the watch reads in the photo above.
4:43
